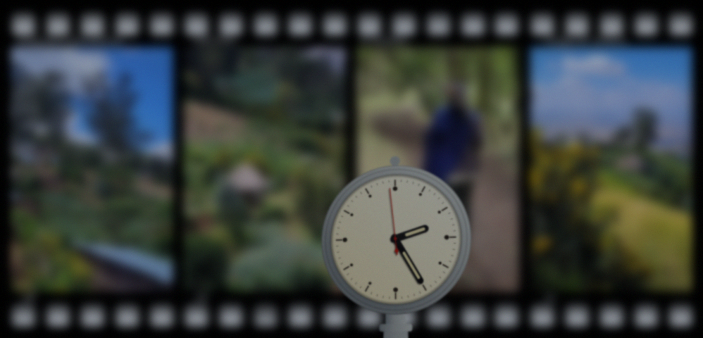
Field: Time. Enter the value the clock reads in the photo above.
2:24:59
